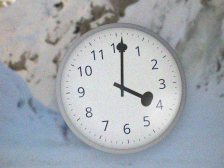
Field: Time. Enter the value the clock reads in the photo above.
4:01
